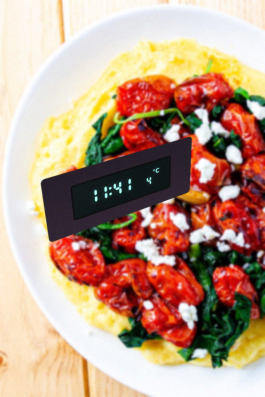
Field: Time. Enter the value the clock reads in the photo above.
11:41
